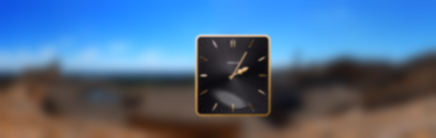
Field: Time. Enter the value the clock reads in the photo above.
2:05
